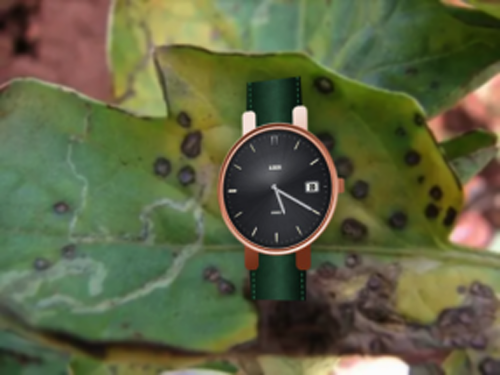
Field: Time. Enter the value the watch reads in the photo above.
5:20
